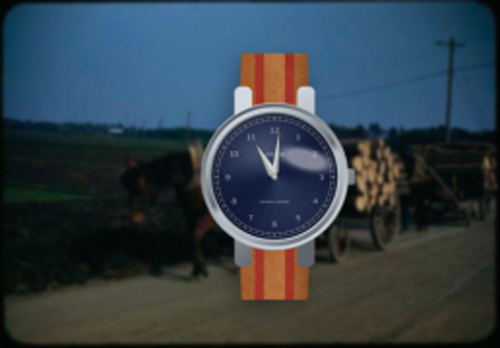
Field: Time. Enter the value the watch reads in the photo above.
11:01
